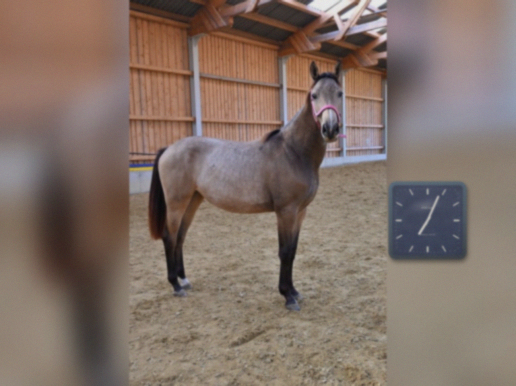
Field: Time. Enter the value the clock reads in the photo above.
7:04
